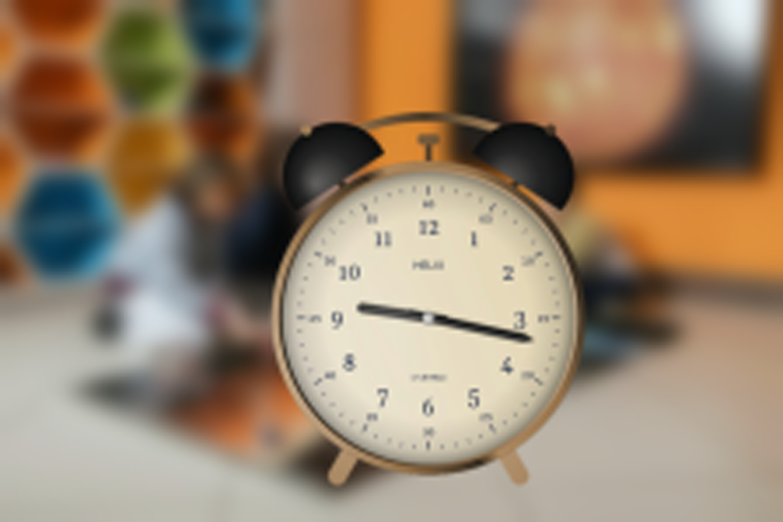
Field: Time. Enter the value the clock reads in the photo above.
9:17
